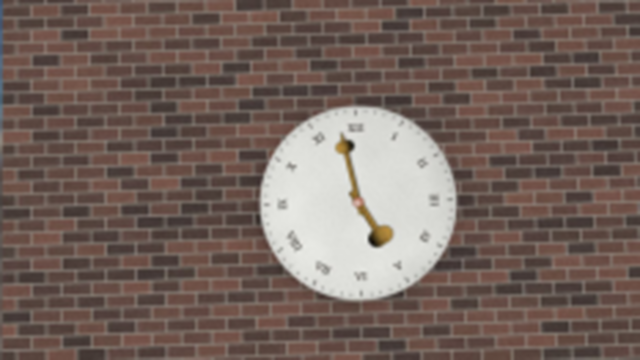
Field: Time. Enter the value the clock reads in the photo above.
4:58
